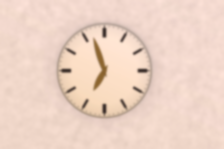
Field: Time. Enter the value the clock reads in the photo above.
6:57
